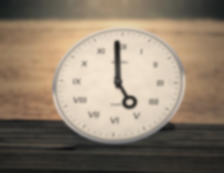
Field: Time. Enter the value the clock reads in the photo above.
4:59
